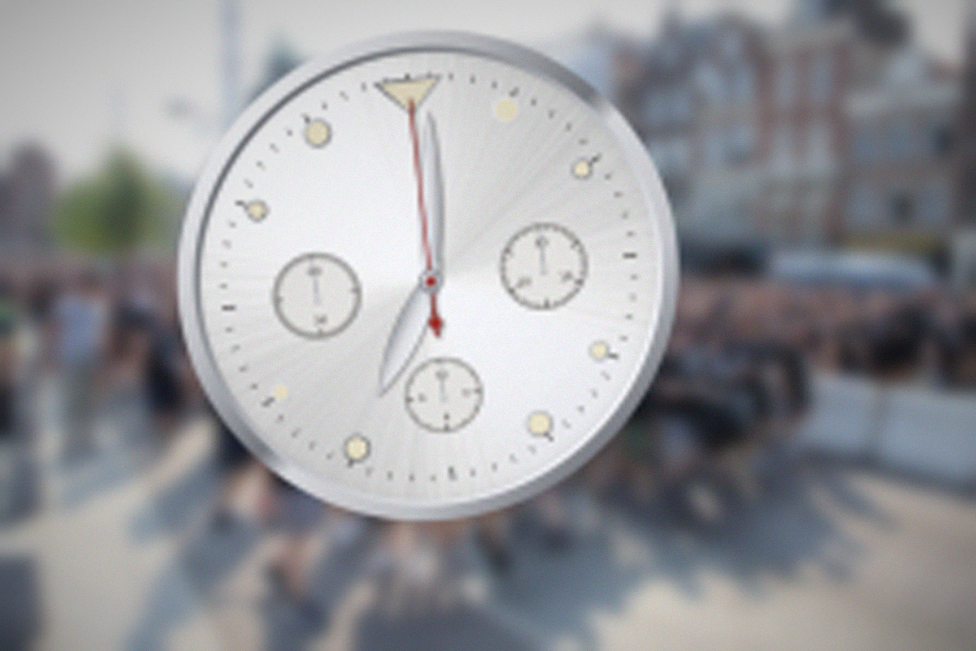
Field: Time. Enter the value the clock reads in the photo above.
7:01
